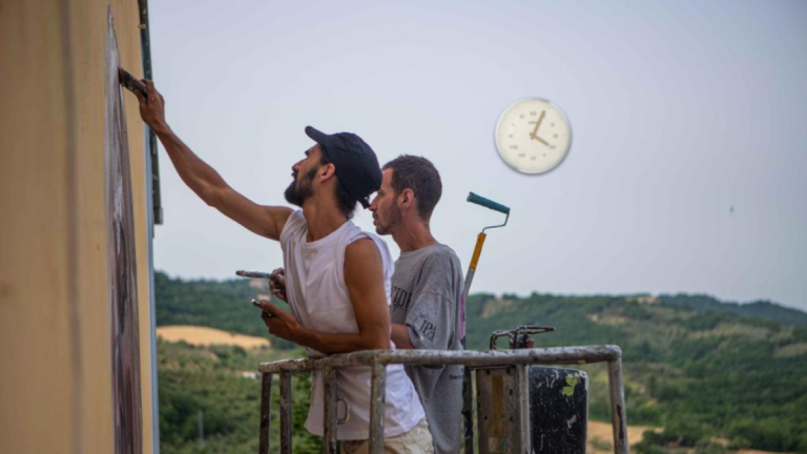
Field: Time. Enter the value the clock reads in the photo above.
4:04
